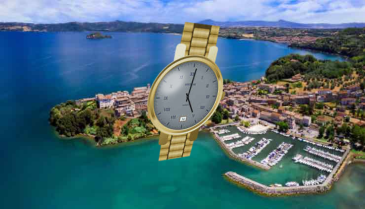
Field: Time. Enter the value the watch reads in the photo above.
5:01
